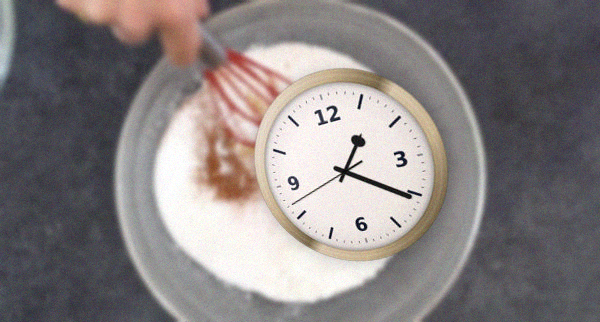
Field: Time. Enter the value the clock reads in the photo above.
1:20:42
